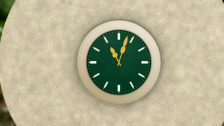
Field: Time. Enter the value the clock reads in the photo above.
11:03
